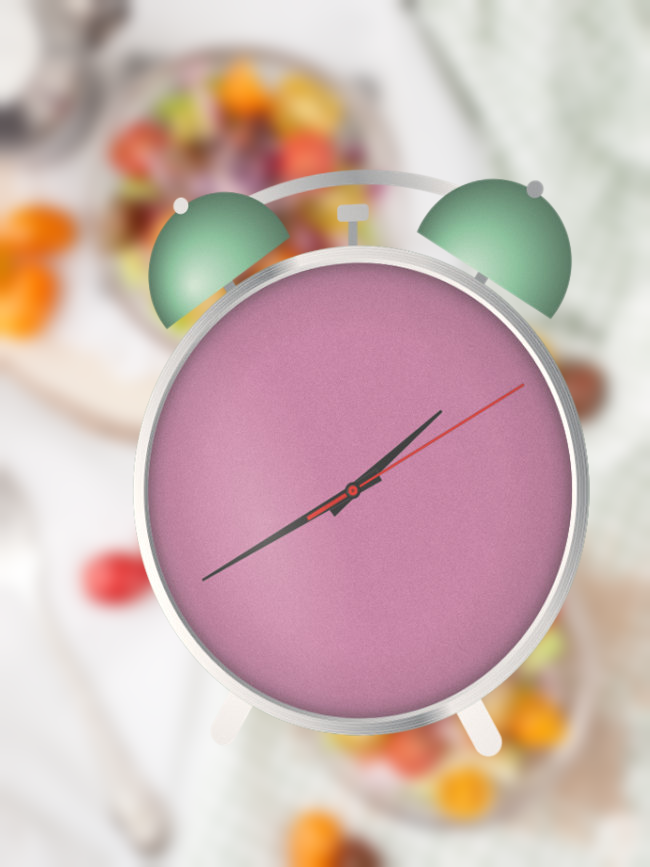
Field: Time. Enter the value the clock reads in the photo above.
1:40:10
